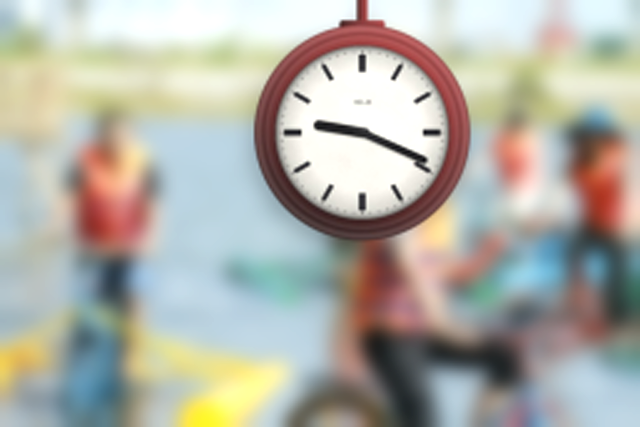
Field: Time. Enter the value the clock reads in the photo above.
9:19
